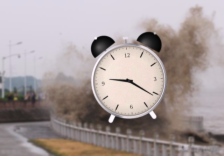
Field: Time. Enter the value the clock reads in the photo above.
9:21
